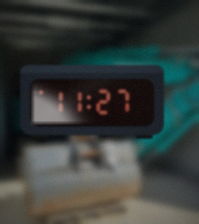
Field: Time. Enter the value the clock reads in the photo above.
11:27
